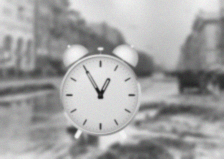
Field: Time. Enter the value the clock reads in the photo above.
12:55
